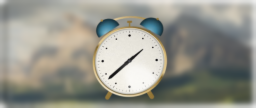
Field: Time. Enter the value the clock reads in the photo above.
1:38
